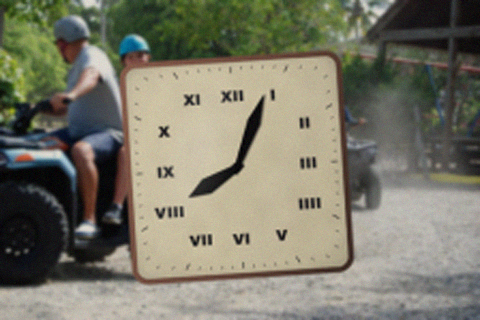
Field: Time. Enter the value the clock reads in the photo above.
8:04
